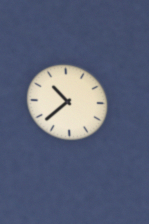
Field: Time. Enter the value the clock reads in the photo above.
10:38
